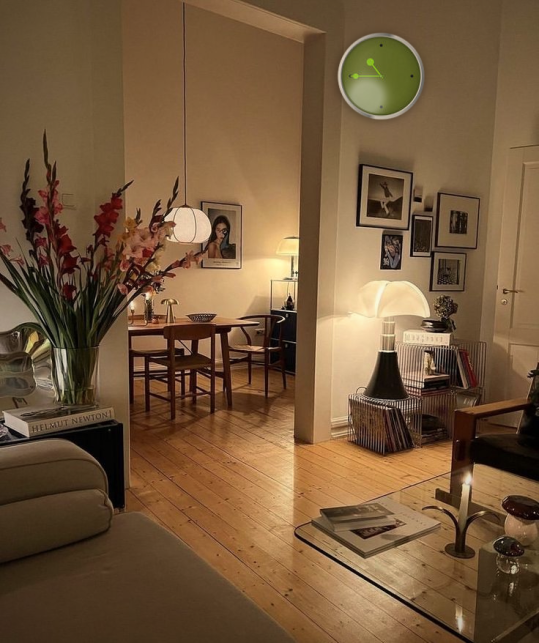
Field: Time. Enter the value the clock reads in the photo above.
10:45
